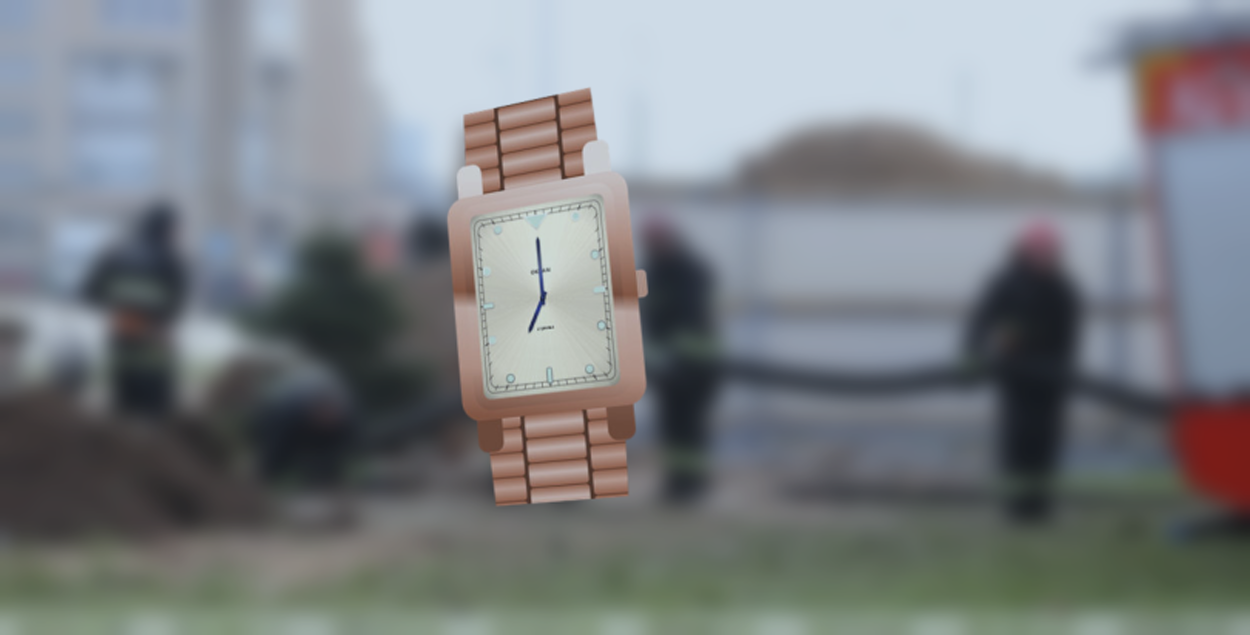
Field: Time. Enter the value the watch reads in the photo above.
7:00
